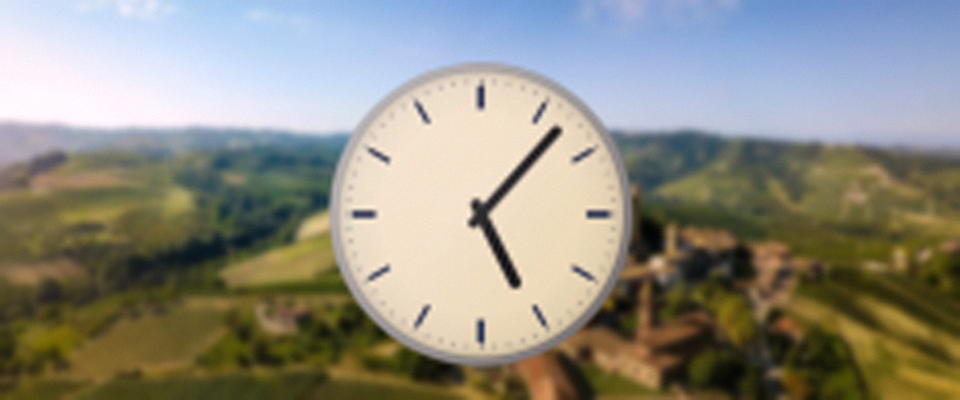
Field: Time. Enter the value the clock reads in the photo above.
5:07
